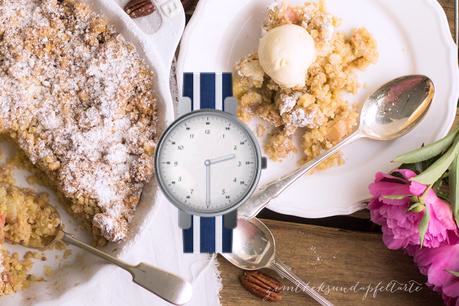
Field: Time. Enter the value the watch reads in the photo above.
2:30
